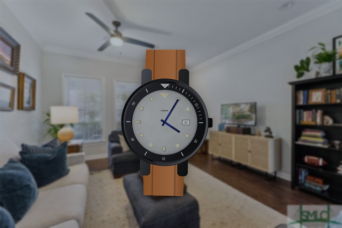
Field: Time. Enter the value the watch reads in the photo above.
4:05
